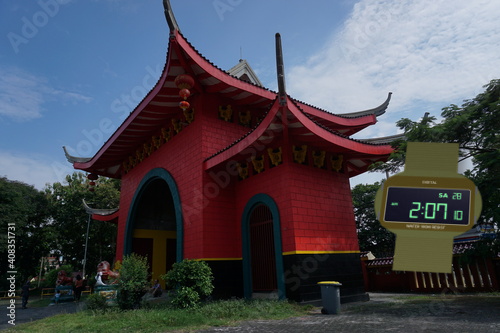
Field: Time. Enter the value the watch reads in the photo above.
2:07:10
